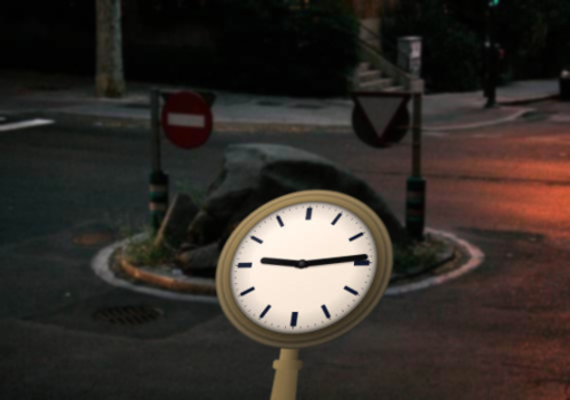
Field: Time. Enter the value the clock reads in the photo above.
9:14
